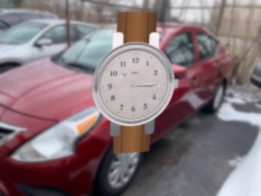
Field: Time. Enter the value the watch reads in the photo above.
10:15
